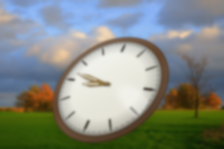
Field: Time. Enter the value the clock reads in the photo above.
8:47
